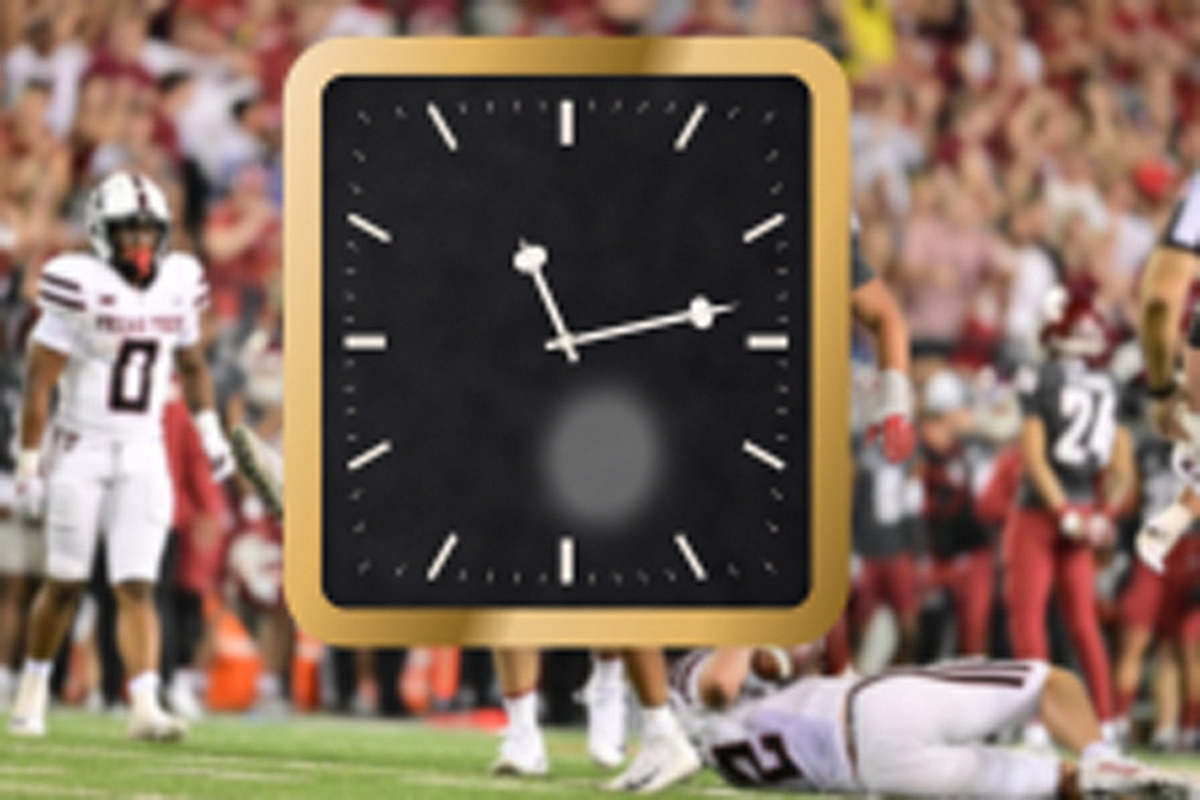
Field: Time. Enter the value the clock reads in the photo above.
11:13
